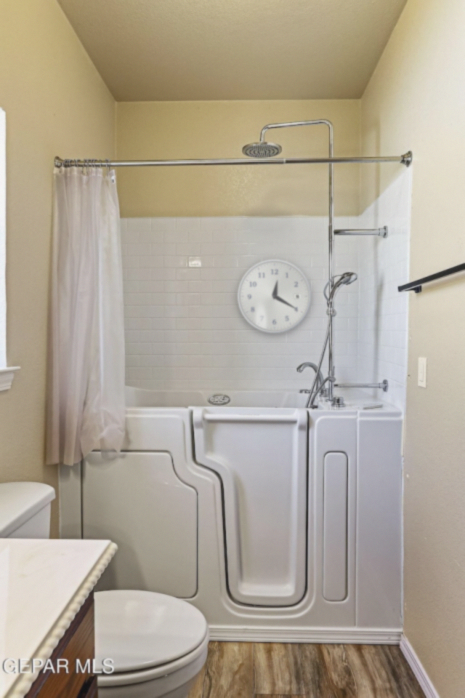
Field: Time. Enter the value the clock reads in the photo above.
12:20
